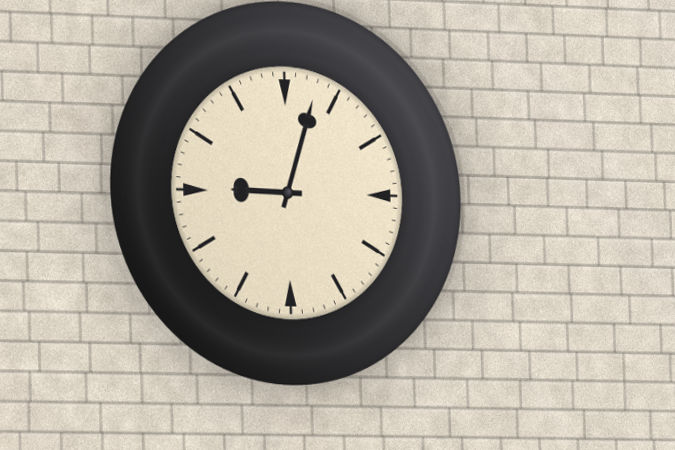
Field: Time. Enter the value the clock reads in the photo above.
9:03
